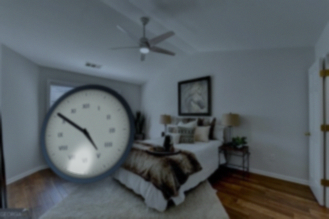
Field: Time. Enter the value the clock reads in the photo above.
4:51
